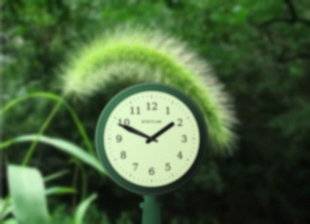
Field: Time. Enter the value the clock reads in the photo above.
1:49
